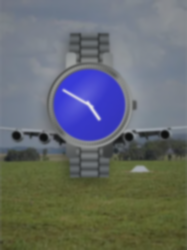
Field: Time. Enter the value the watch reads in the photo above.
4:50
